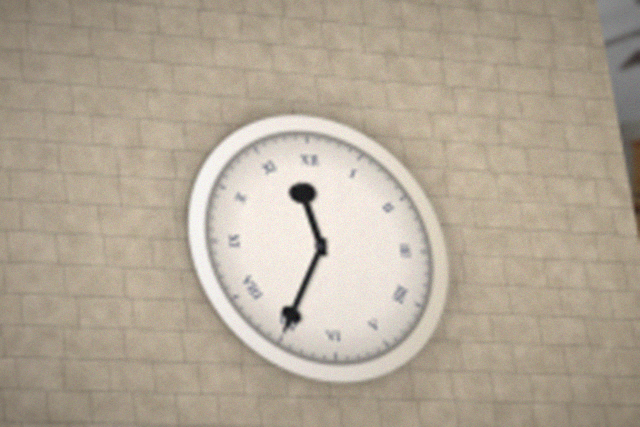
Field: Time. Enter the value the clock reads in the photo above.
11:35
